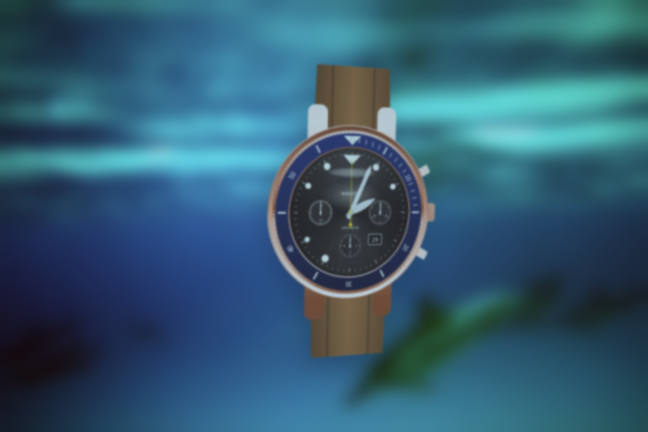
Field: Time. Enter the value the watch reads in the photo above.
2:04
